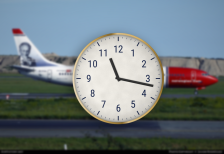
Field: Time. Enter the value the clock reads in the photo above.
11:17
